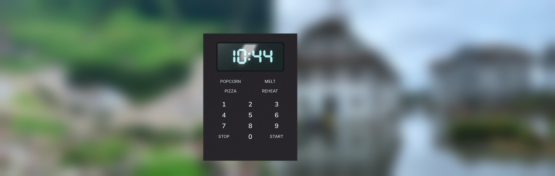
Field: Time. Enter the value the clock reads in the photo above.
10:44
